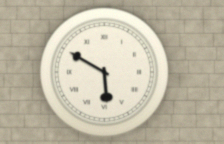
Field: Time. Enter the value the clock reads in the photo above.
5:50
